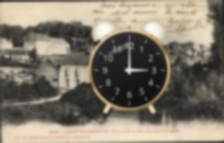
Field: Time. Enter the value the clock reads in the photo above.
3:00
